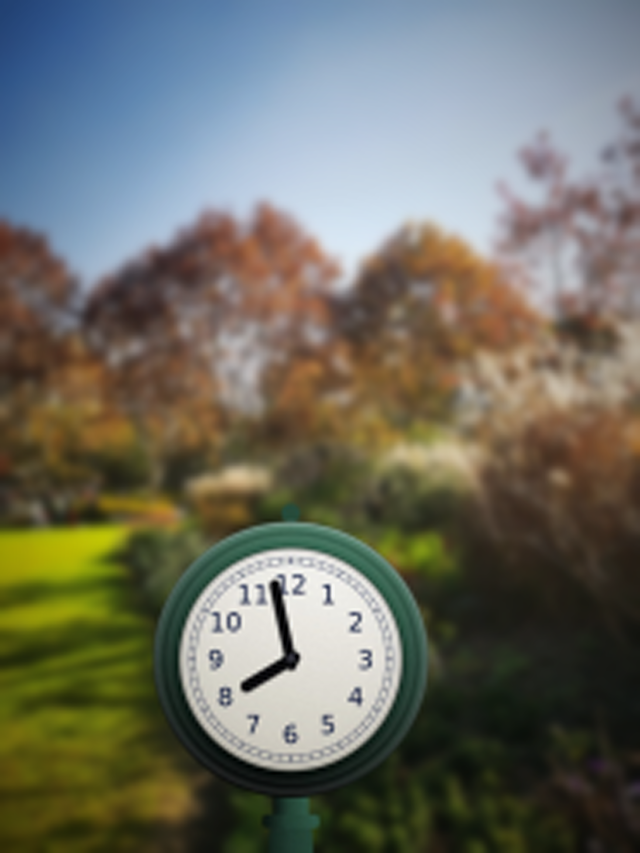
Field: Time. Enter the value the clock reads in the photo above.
7:58
